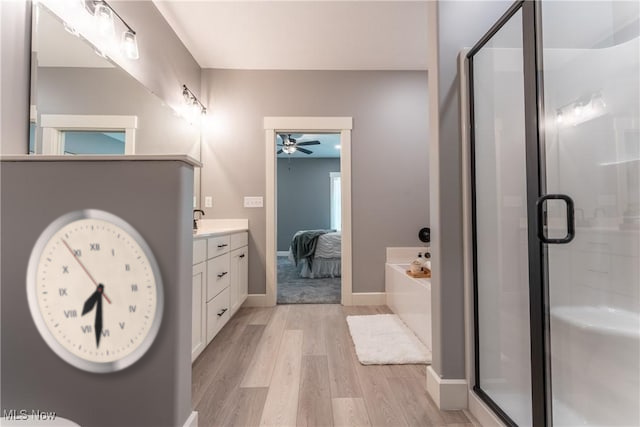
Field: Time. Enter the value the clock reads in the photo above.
7:31:54
